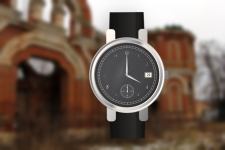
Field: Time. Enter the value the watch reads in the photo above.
4:00
